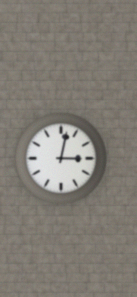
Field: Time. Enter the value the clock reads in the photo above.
3:02
